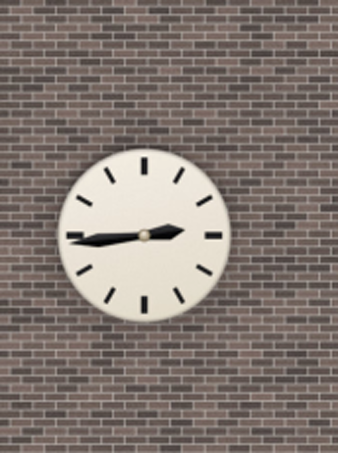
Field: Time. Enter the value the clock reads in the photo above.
2:44
